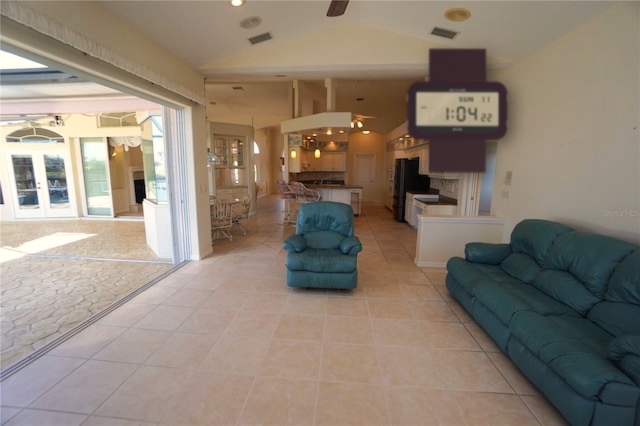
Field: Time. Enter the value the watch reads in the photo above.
1:04
